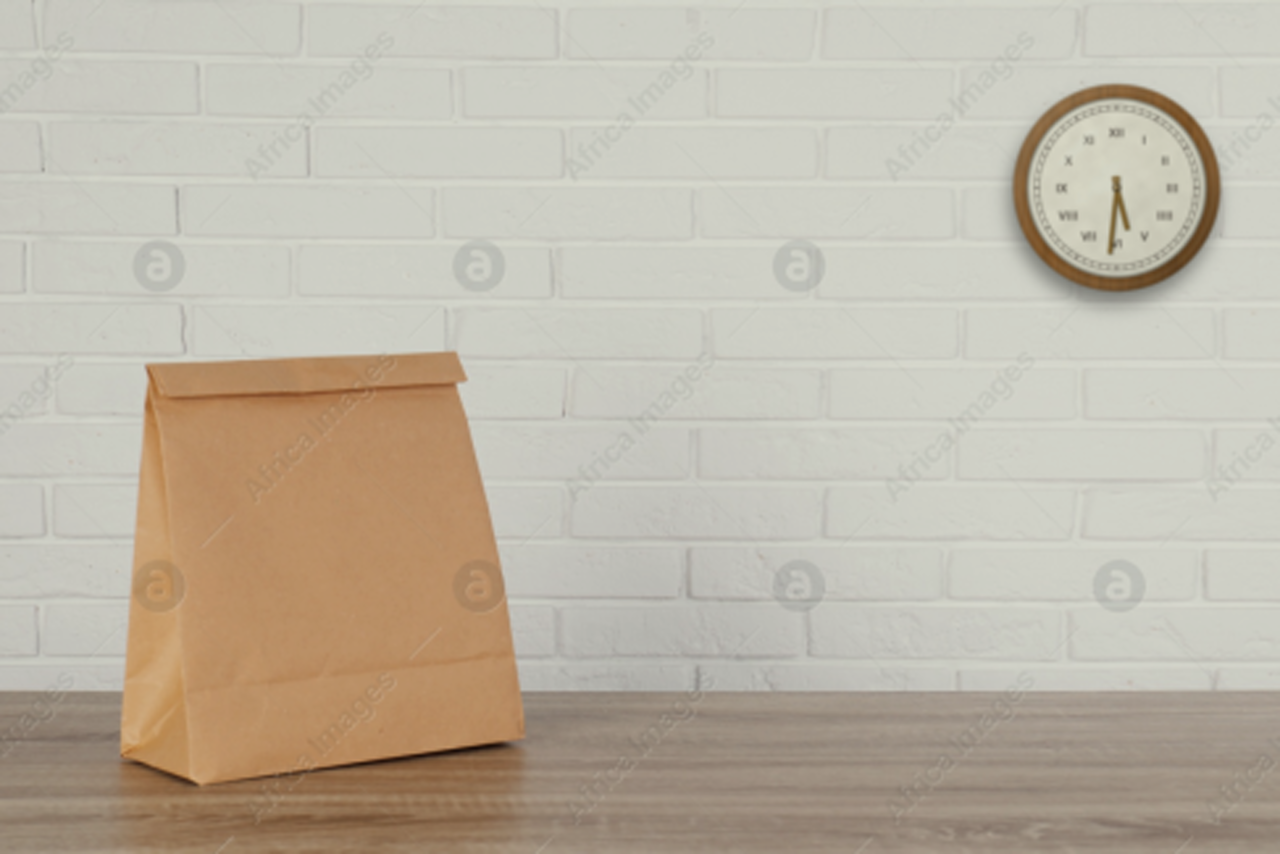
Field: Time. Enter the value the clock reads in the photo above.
5:31
